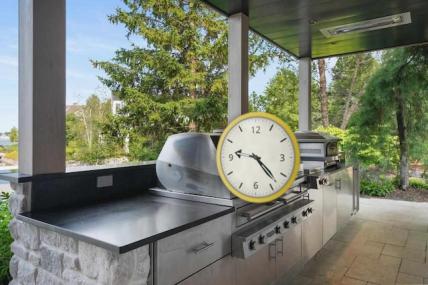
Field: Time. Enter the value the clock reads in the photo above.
9:23
